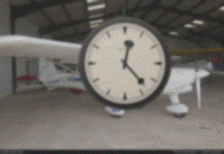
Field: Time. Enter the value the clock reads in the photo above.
12:23
